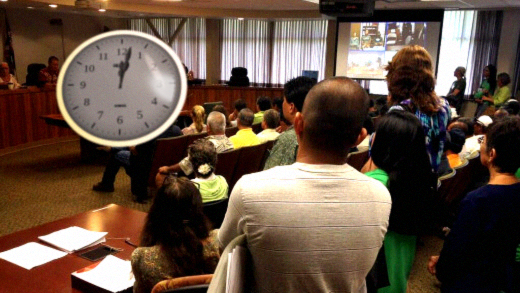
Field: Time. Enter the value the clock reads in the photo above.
12:02
